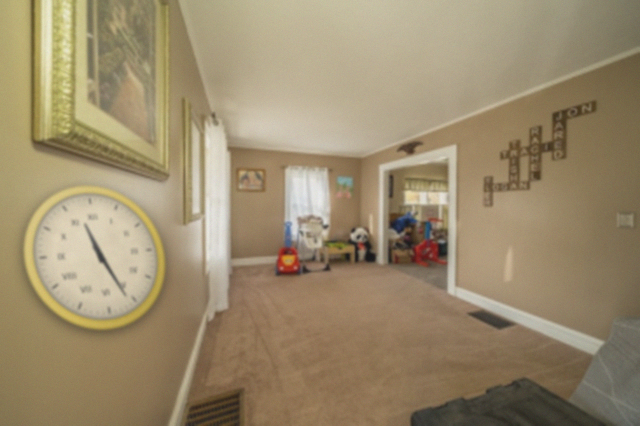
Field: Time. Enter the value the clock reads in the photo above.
11:26
